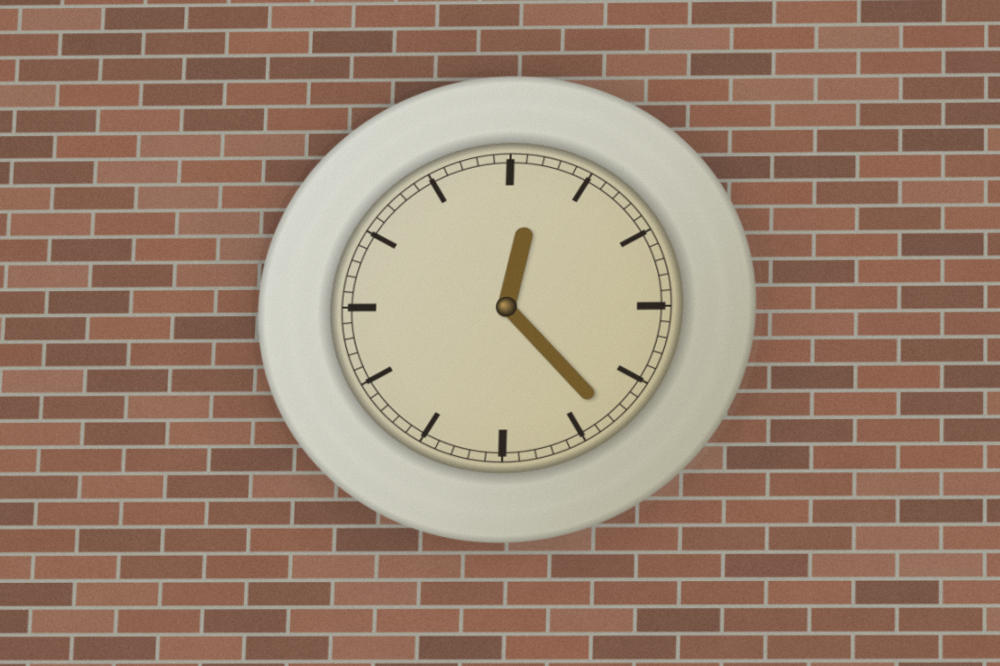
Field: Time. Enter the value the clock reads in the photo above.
12:23
